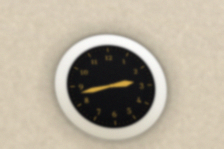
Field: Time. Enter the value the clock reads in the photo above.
2:43
